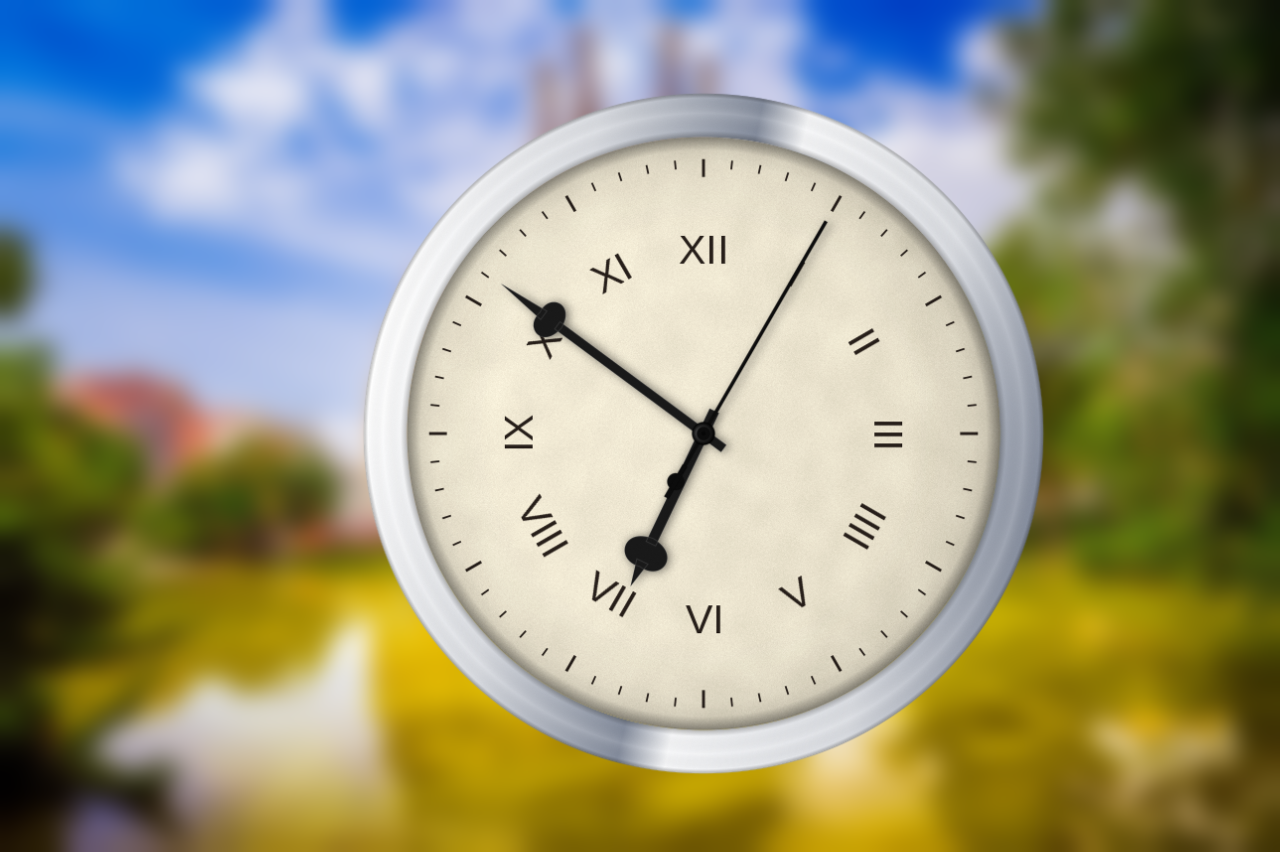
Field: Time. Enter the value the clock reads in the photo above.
6:51:05
